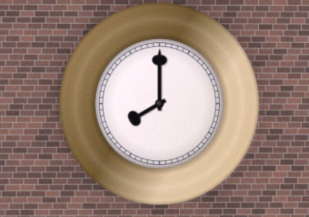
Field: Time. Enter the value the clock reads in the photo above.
8:00
